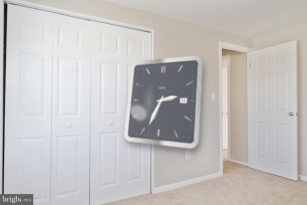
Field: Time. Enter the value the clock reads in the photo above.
2:34
